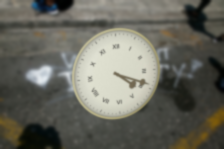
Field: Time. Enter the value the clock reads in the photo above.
4:19
